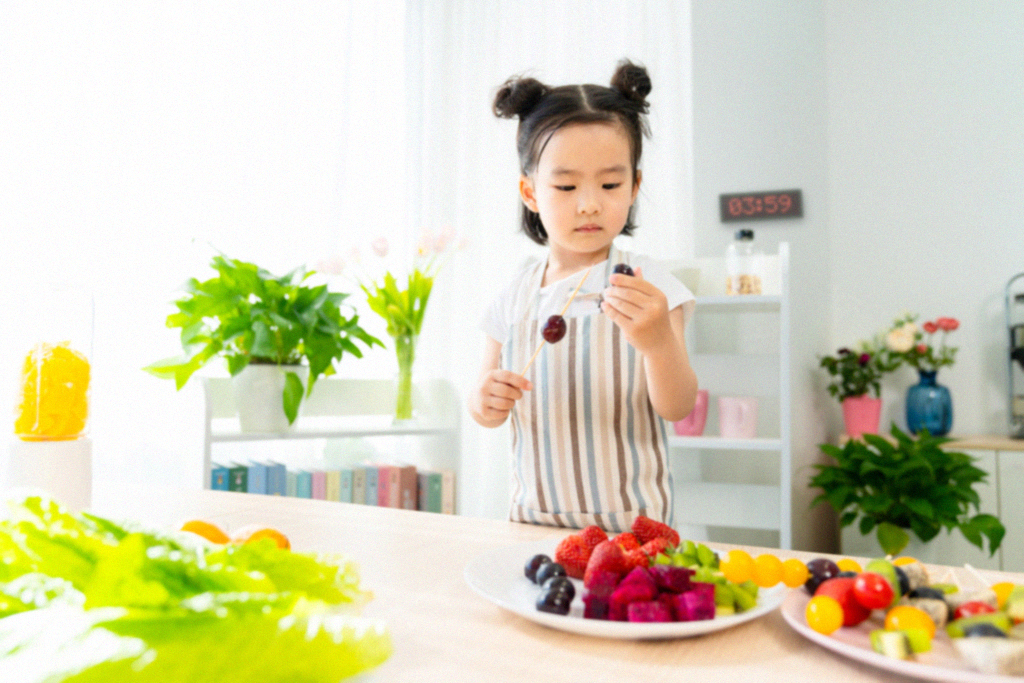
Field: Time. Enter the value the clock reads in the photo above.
3:59
